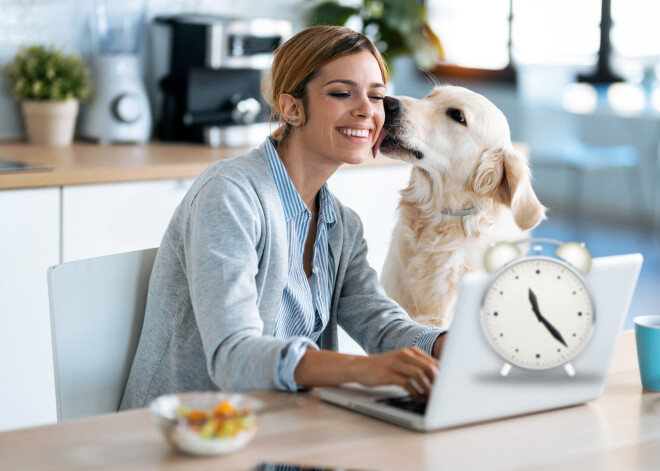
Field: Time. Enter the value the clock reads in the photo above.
11:23
